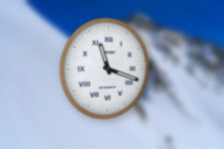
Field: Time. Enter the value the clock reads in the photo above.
11:18
